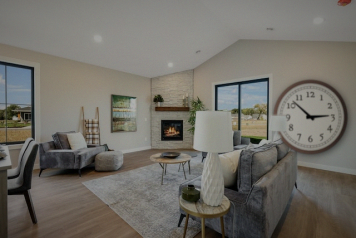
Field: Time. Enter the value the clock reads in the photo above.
2:52
